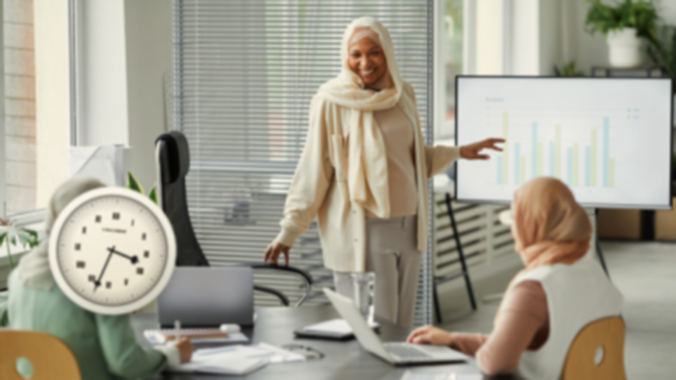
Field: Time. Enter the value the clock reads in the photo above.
3:33
